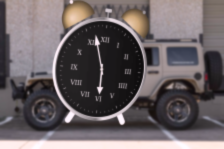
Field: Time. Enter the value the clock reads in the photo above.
5:57
